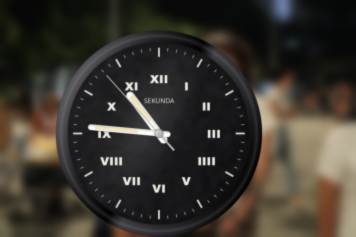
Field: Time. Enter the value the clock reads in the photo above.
10:45:53
